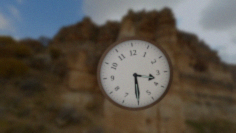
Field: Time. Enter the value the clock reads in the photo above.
3:30
